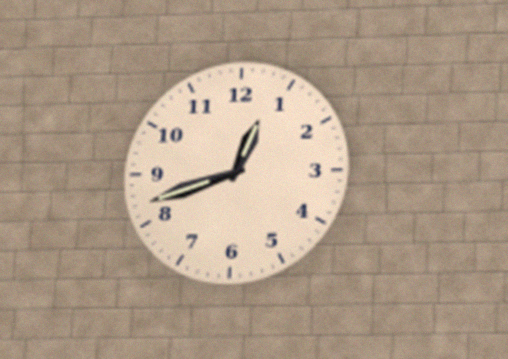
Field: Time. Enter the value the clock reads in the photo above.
12:42
